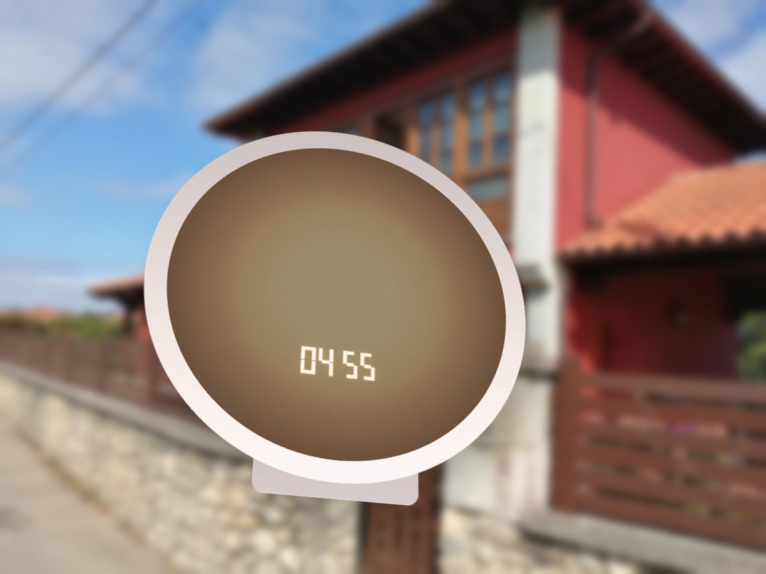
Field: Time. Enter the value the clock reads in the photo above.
4:55
